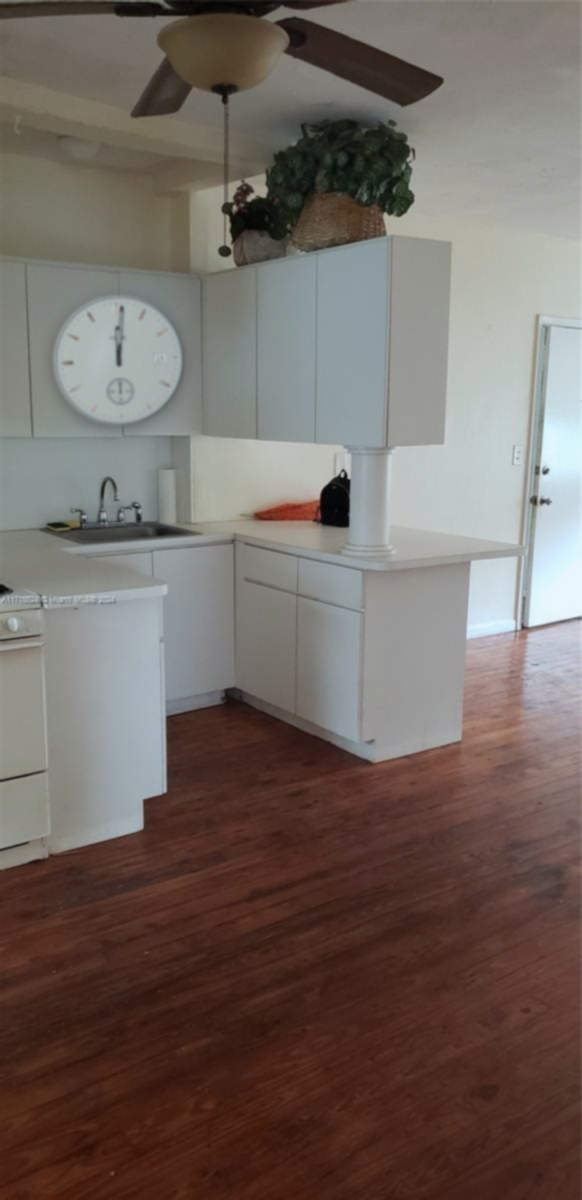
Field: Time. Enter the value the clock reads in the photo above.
12:01
